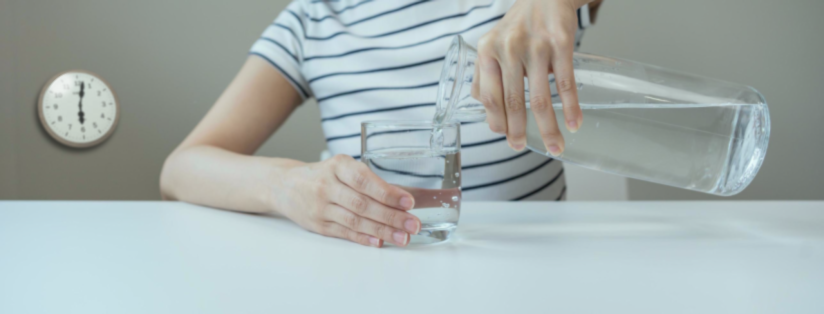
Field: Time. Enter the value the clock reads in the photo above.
6:02
